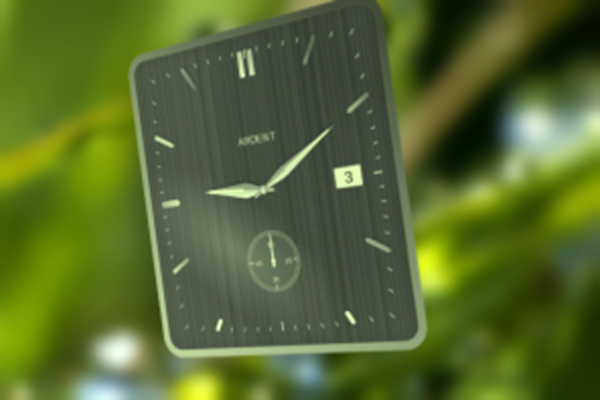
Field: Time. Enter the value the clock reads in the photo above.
9:10
